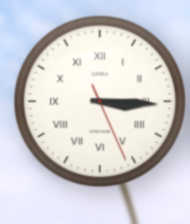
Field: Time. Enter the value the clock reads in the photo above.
3:15:26
